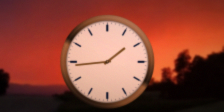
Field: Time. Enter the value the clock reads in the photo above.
1:44
